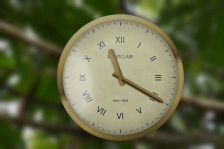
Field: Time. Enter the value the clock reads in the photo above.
11:20
